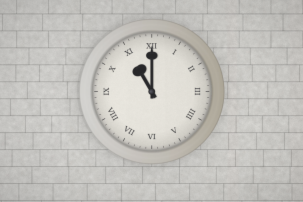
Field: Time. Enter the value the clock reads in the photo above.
11:00
